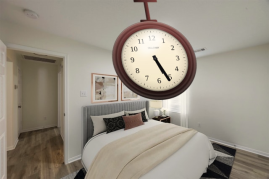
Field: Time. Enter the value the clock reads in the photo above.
5:26
